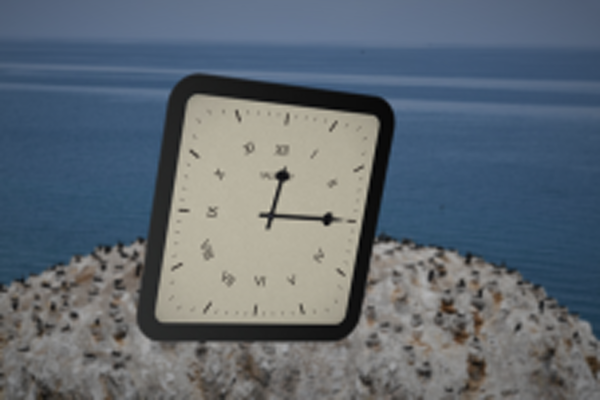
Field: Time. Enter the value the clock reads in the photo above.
12:15
